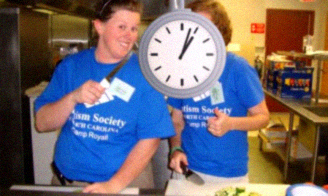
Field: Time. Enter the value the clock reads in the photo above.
1:03
